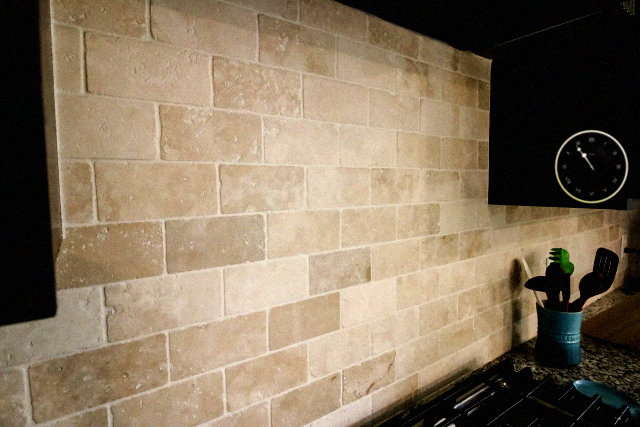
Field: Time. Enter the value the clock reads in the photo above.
10:54
